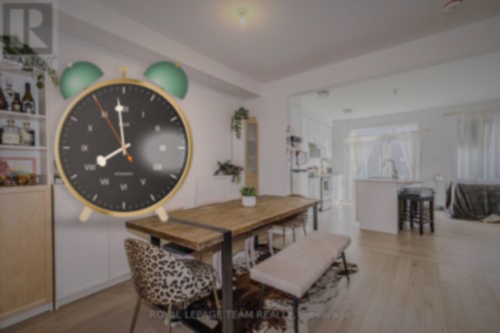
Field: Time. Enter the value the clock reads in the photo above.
7:58:55
